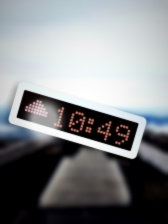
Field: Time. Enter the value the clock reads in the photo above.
10:49
